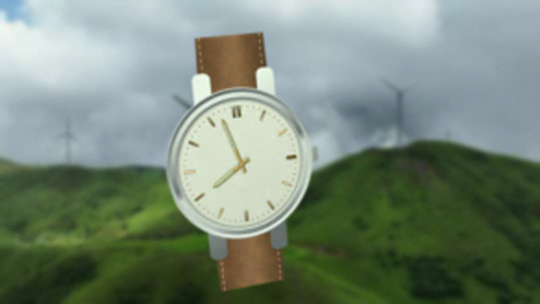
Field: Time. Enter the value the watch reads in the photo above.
7:57
